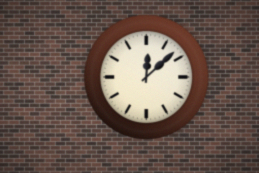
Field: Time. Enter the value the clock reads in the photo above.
12:08
